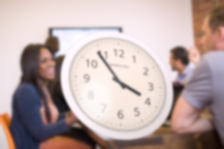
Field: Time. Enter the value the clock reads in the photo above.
3:54
